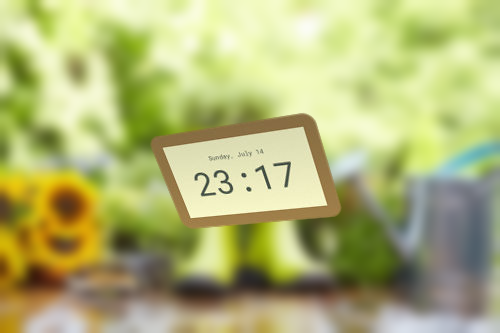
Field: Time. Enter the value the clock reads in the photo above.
23:17
